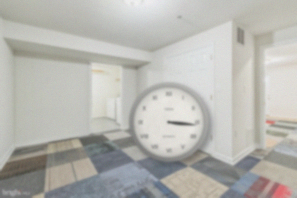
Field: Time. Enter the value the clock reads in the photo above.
3:16
